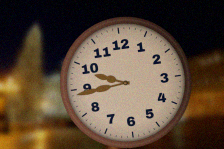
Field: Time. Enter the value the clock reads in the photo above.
9:44
